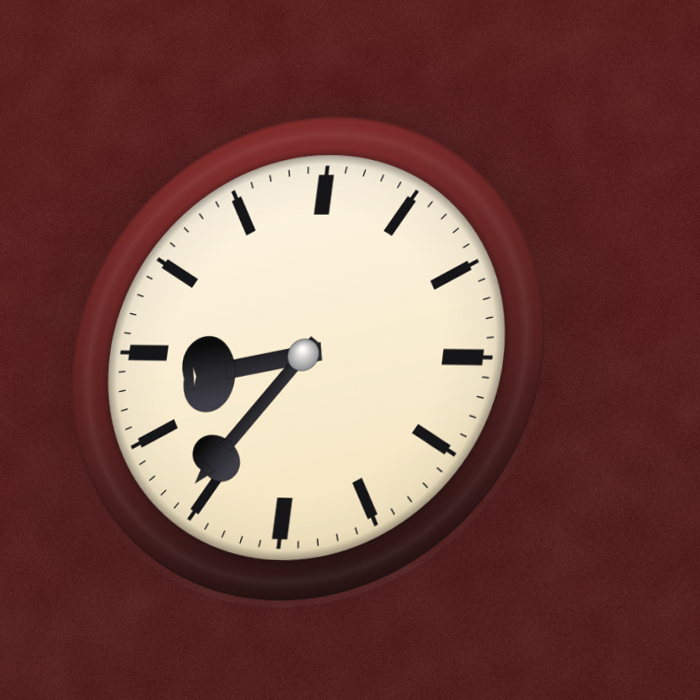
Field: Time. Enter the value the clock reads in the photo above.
8:36
